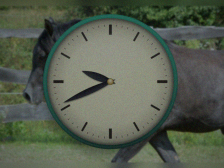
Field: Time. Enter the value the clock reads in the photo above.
9:41
